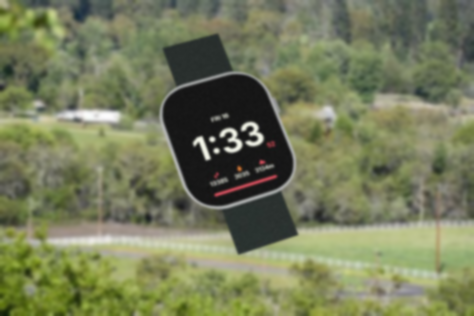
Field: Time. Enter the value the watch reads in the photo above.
1:33
